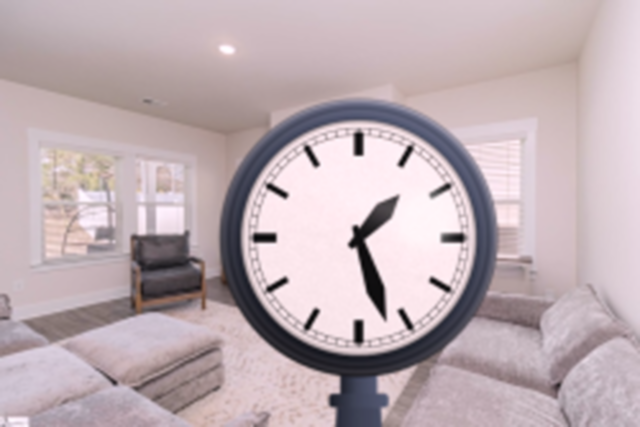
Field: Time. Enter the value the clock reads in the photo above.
1:27
